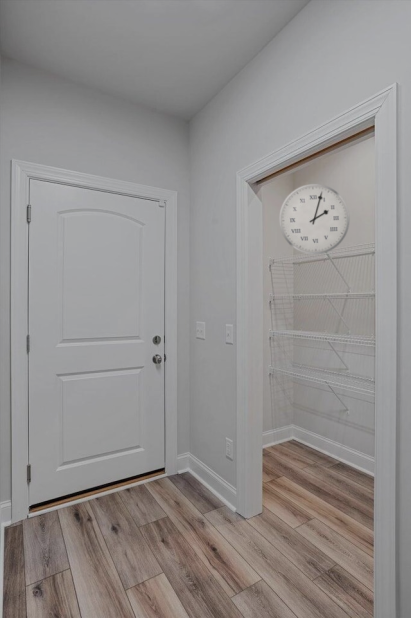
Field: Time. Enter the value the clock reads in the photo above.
2:03
